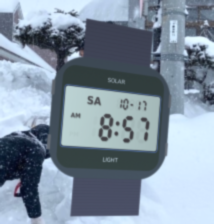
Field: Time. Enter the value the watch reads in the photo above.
8:57
